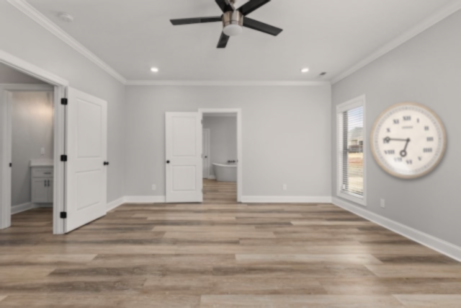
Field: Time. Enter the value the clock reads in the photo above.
6:46
